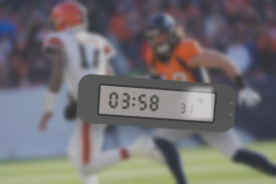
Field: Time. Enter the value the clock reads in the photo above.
3:58
